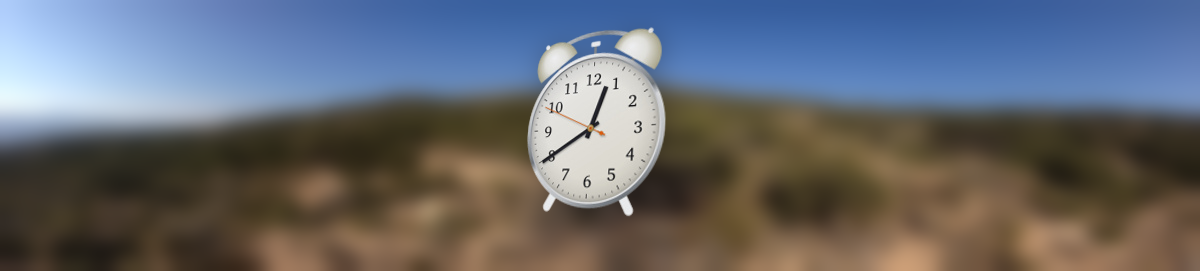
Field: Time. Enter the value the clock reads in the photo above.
12:39:49
